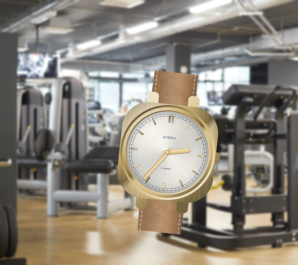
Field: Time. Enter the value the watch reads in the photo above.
2:36
